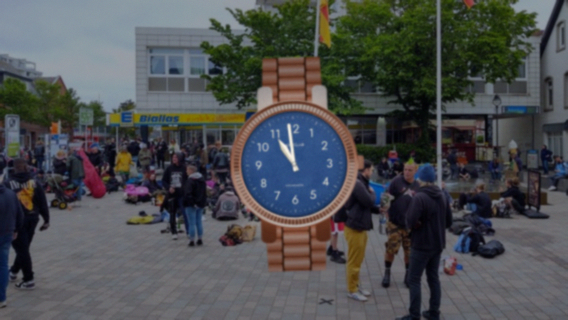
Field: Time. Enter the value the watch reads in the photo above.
10:59
